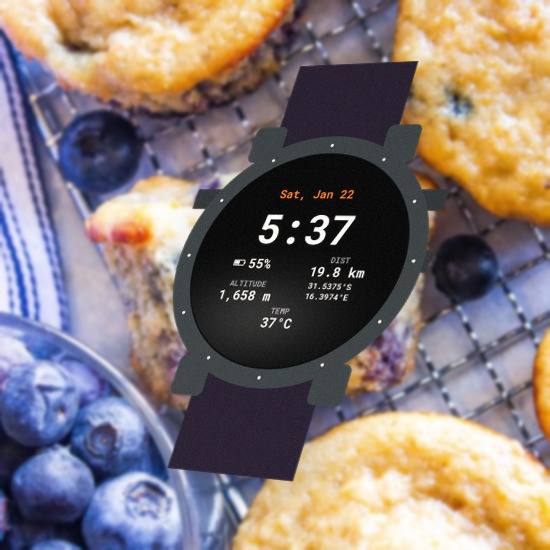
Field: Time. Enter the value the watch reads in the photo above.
5:37
